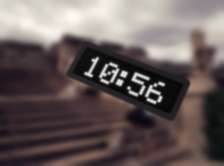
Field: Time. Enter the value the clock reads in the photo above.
10:56
